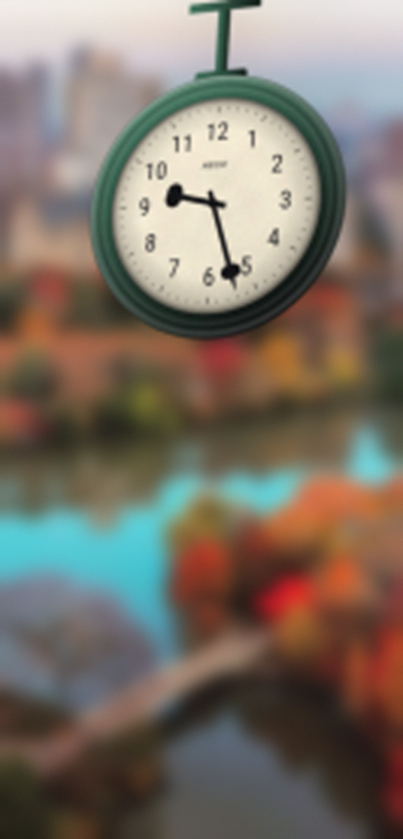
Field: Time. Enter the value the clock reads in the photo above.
9:27
